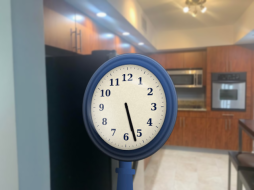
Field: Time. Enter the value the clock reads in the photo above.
5:27
